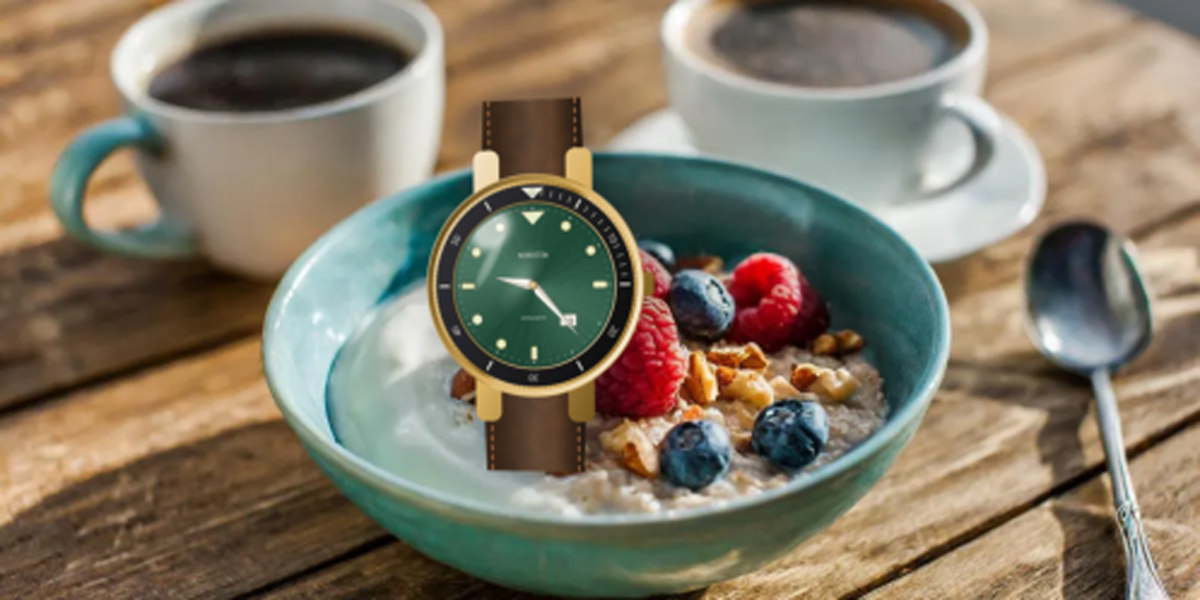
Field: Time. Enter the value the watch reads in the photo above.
9:23
